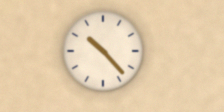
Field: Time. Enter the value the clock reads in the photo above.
10:23
